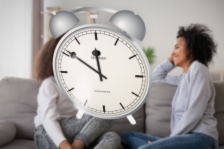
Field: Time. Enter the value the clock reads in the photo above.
11:51
